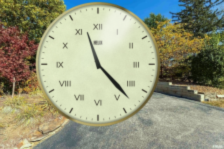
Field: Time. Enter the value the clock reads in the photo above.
11:23
